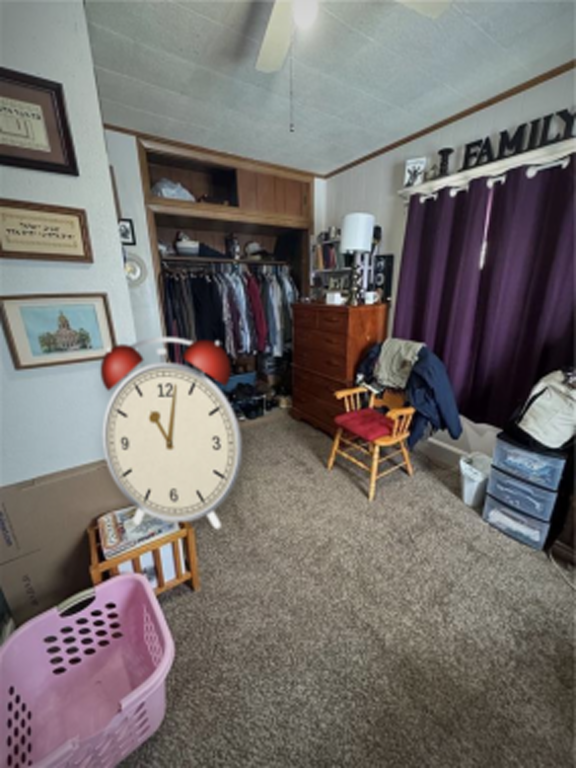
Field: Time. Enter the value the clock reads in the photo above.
11:02
